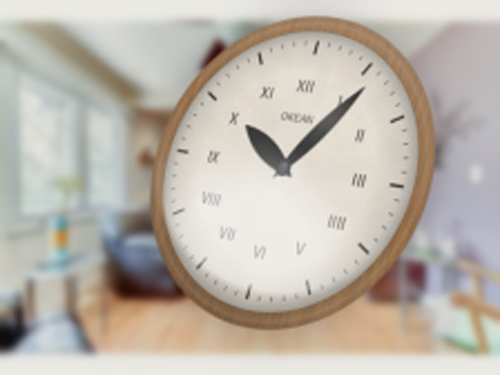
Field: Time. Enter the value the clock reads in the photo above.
10:06
